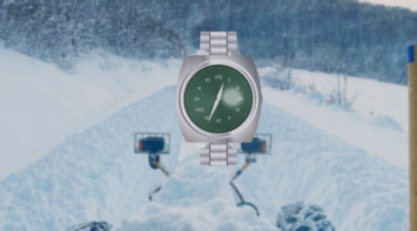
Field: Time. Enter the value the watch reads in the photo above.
12:34
